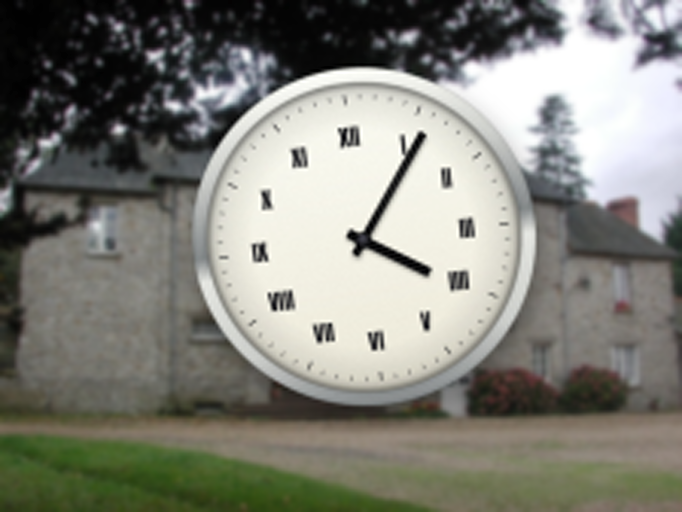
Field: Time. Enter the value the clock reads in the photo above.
4:06
